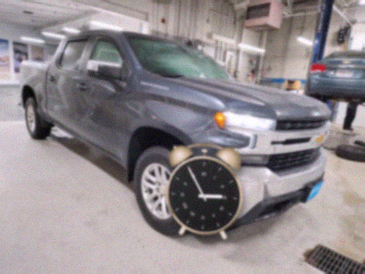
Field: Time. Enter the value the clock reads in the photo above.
2:55
